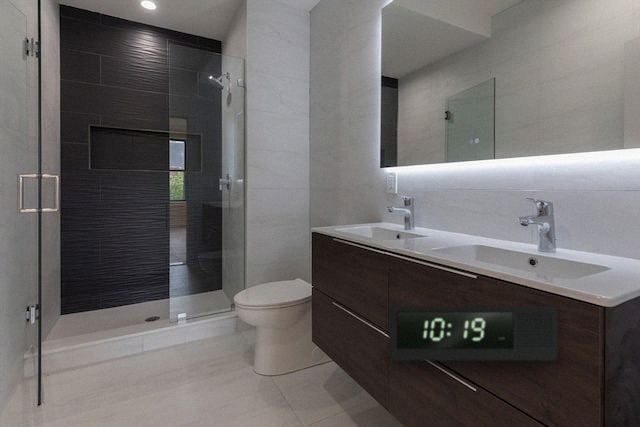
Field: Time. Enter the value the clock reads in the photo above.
10:19
